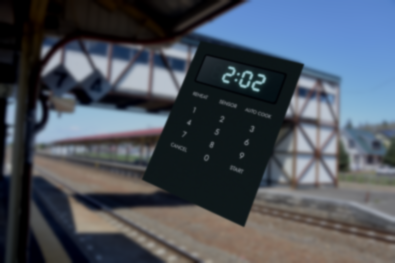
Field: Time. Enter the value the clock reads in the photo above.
2:02
